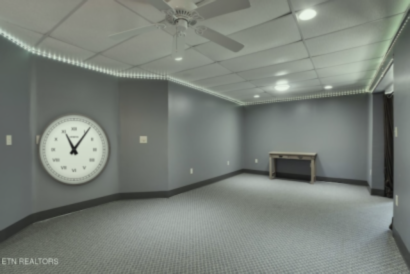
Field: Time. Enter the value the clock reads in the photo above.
11:06
